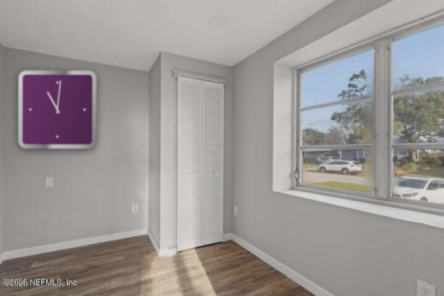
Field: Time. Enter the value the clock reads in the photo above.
11:01
